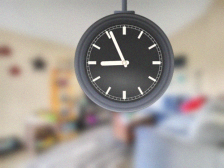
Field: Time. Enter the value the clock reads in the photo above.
8:56
